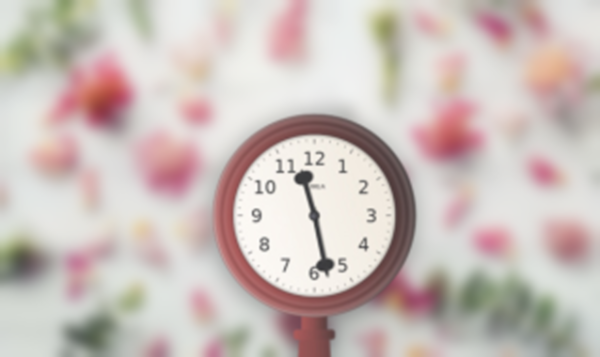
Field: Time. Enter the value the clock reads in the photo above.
11:28
